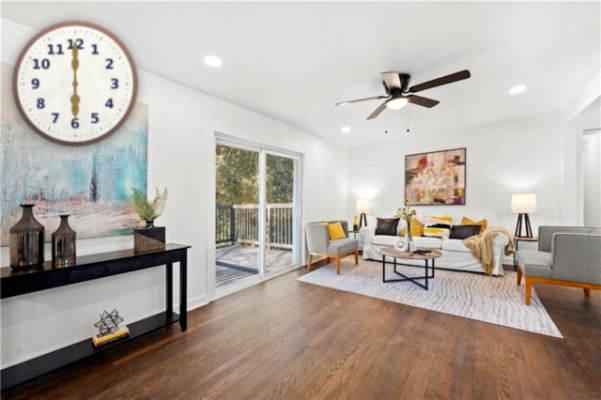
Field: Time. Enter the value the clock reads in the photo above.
6:00
